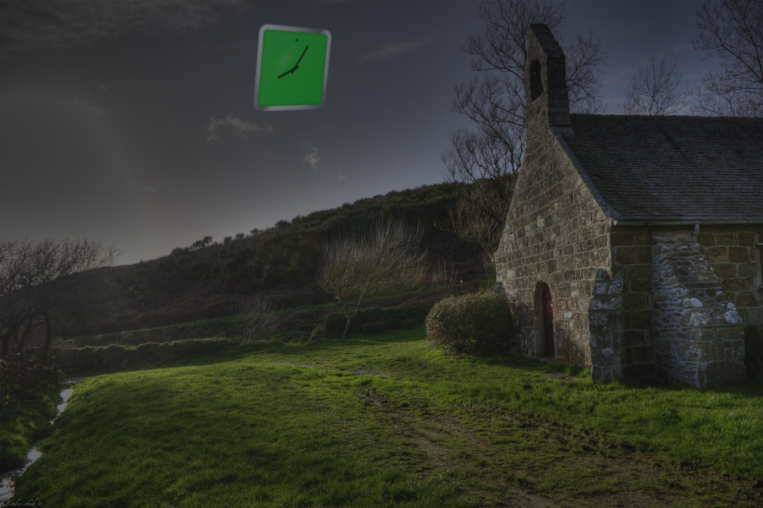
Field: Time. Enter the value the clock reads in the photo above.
8:05
